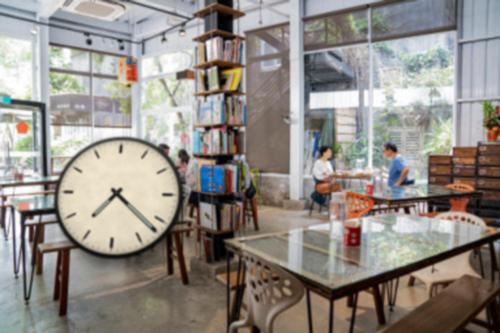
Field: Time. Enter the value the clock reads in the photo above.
7:22
